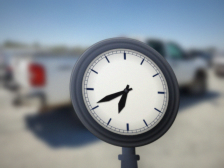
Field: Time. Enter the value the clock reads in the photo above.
6:41
